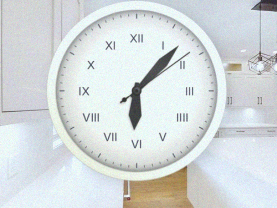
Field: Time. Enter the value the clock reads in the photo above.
6:07:09
